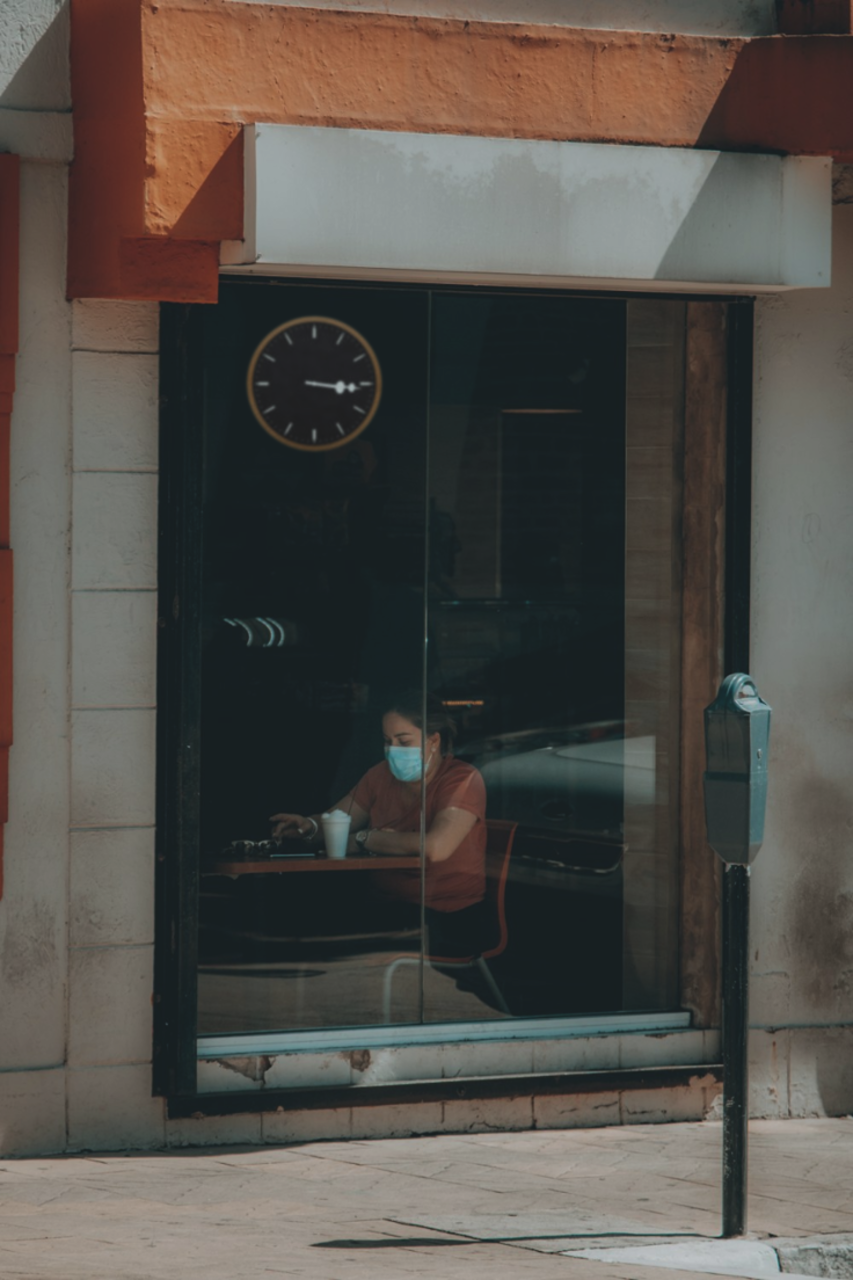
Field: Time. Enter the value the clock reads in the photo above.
3:16
